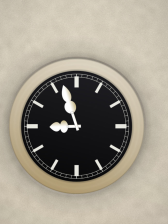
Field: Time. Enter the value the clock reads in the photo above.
8:57
